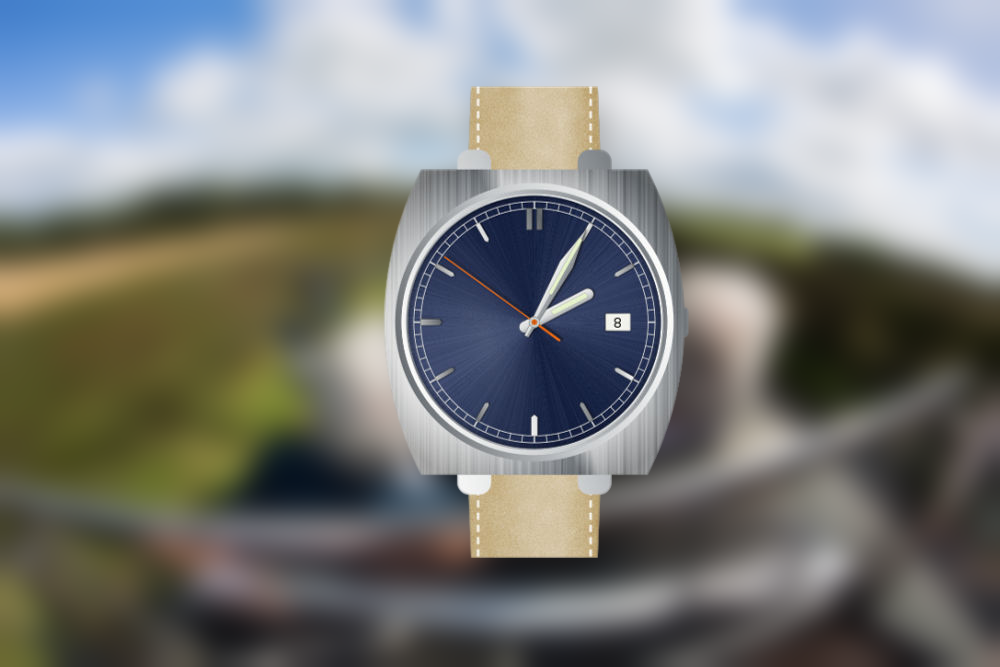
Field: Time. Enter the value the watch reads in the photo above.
2:04:51
